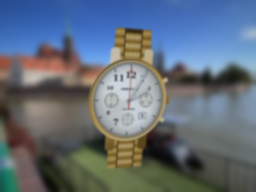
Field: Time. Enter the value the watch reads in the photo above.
2:05
